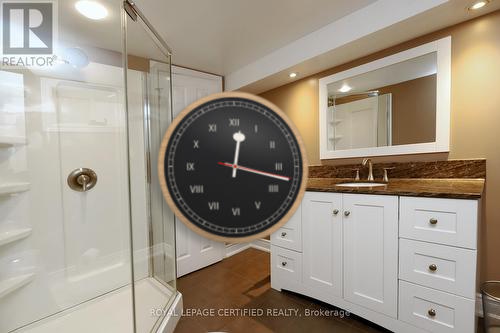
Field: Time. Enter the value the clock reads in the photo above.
12:17:17
